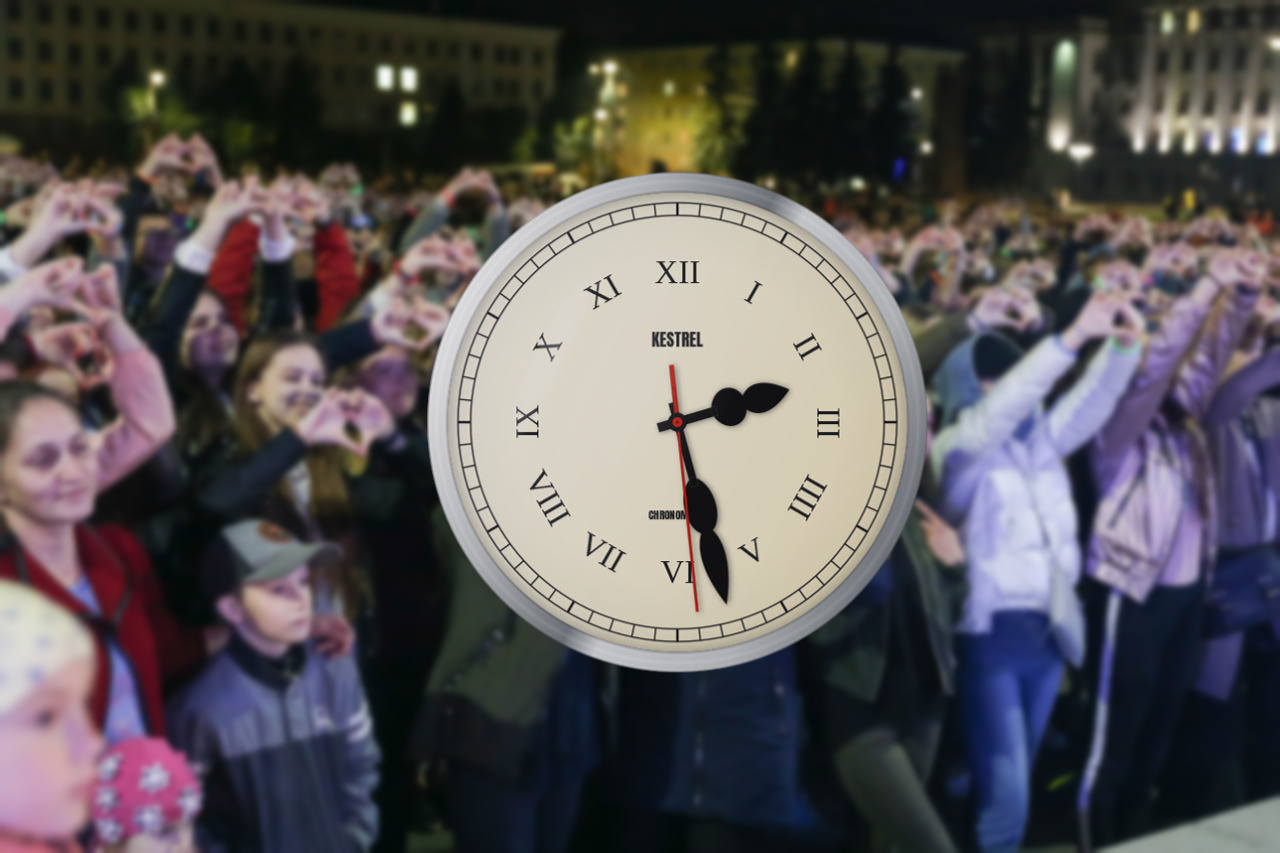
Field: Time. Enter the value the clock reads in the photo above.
2:27:29
